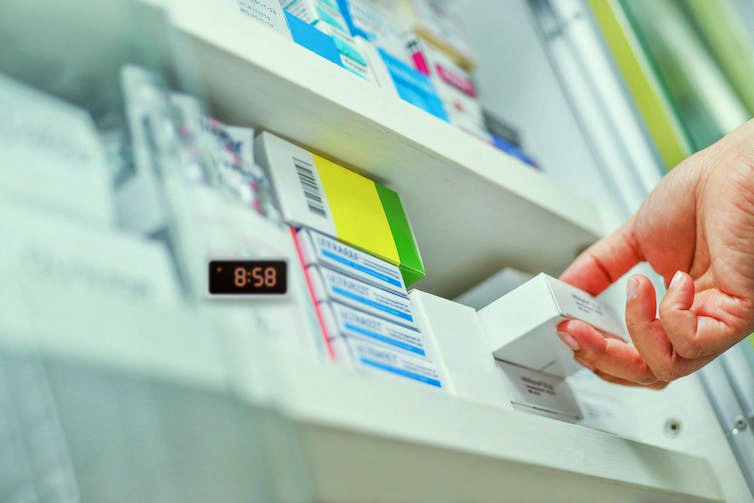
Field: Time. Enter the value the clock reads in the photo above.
8:58
